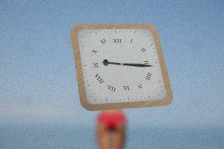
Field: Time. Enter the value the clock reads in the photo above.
9:16
